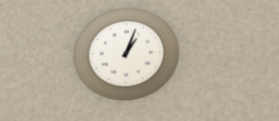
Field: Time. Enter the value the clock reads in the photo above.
1:03
